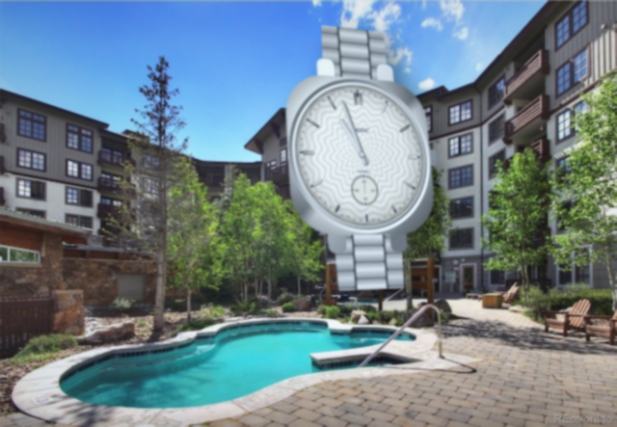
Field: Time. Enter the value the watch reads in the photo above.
10:57
